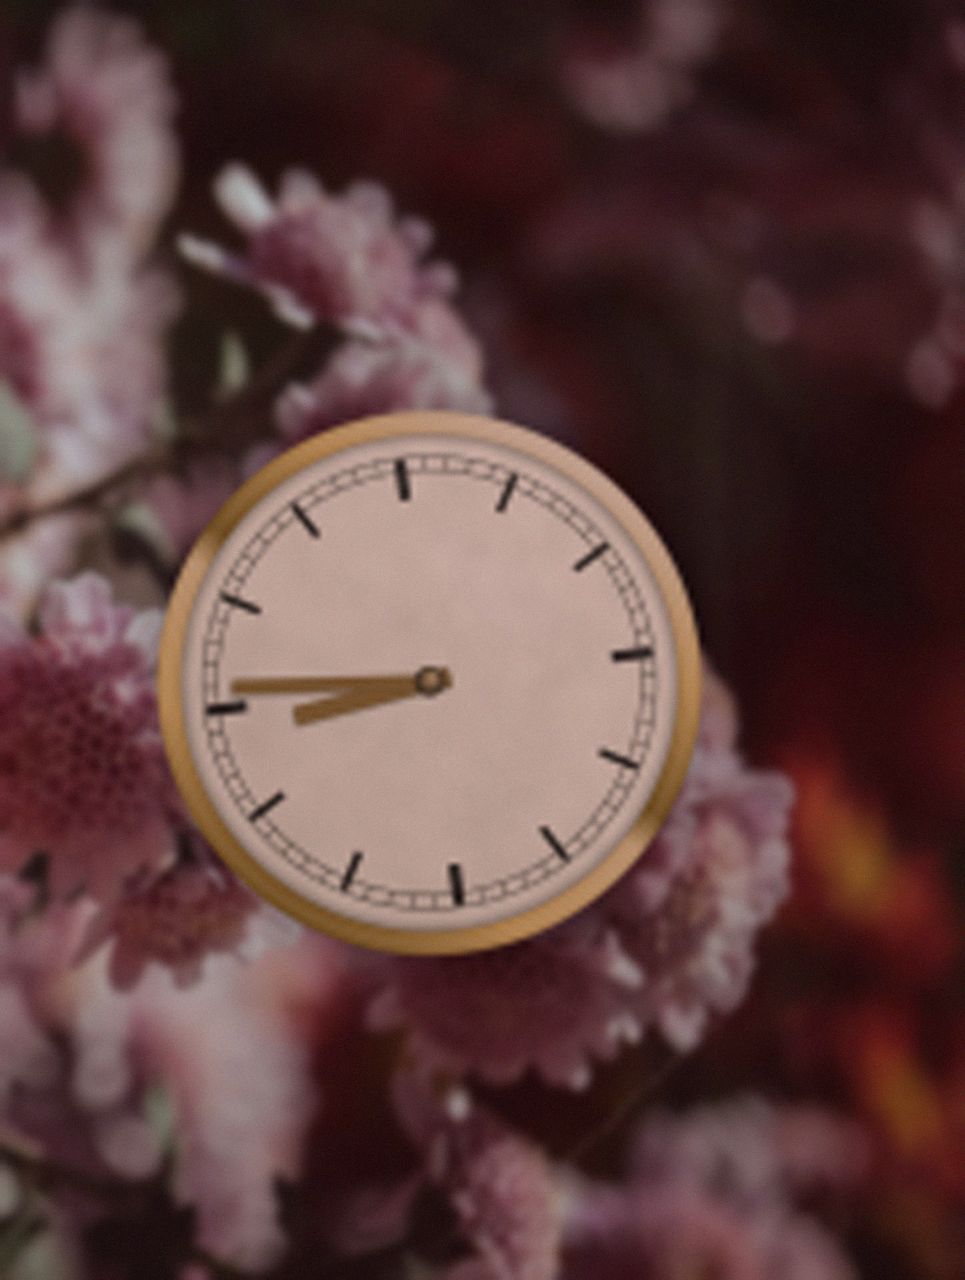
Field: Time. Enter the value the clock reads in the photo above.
8:46
